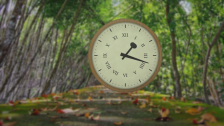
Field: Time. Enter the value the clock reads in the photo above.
1:18
